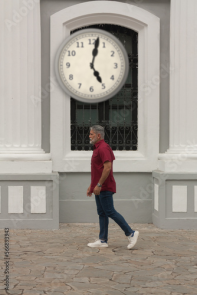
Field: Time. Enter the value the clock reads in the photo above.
5:02
